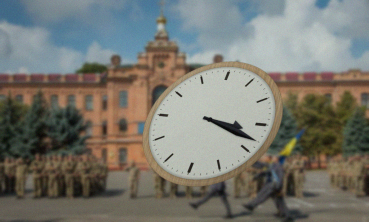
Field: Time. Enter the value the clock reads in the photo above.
3:18
